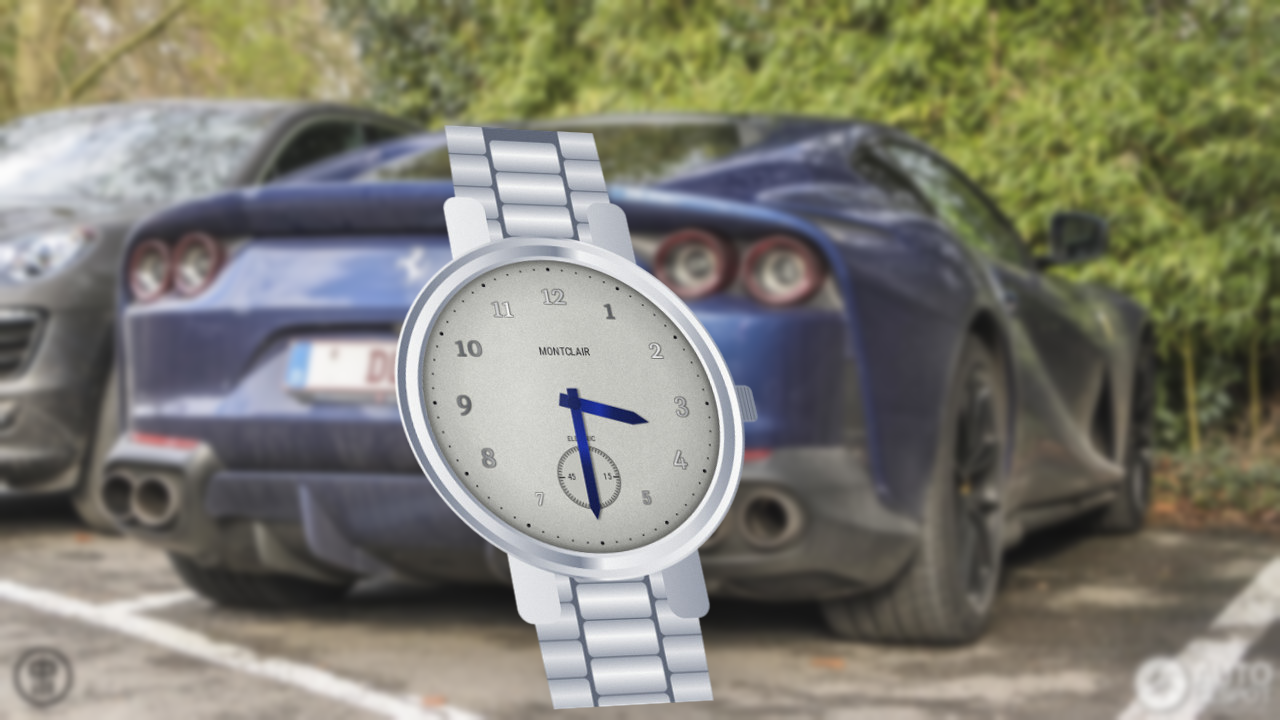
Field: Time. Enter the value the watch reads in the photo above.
3:30
